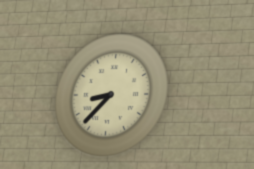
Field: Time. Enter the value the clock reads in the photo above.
8:37
